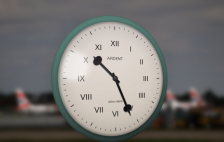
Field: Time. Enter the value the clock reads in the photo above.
10:26
